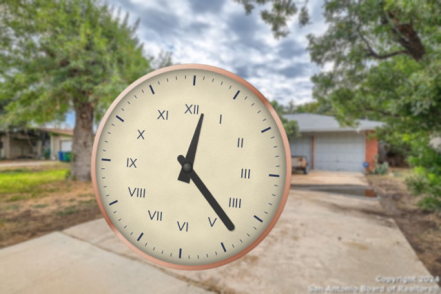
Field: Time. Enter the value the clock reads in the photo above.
12:23
